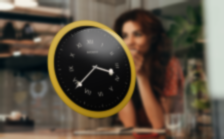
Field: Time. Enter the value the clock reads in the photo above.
3:39
